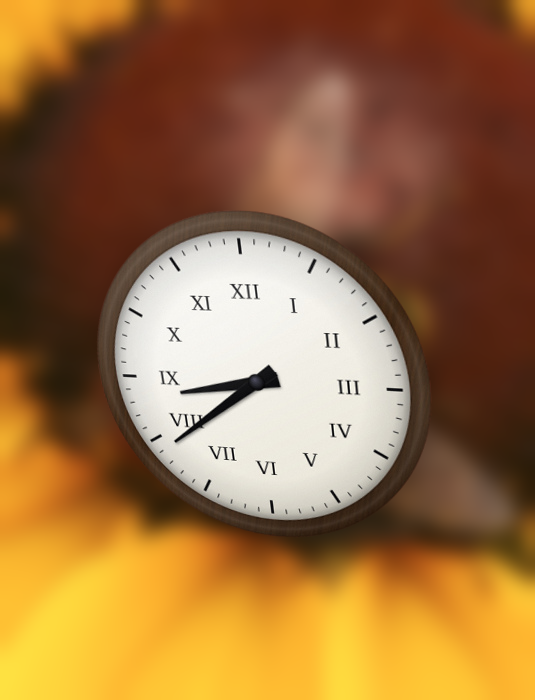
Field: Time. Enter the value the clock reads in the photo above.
8:39
